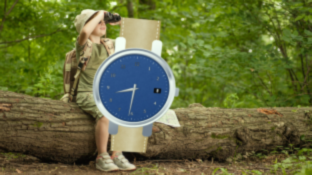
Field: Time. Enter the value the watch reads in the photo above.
8:31
